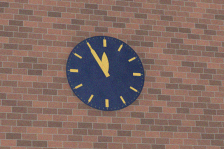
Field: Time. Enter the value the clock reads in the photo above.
11:55
